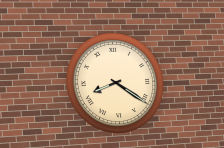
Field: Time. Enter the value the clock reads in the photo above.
8:21
